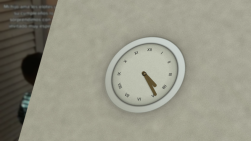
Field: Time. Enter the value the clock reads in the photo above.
4:24
